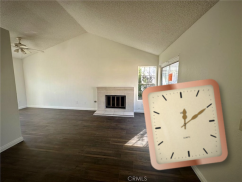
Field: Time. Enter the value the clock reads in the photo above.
12:10
